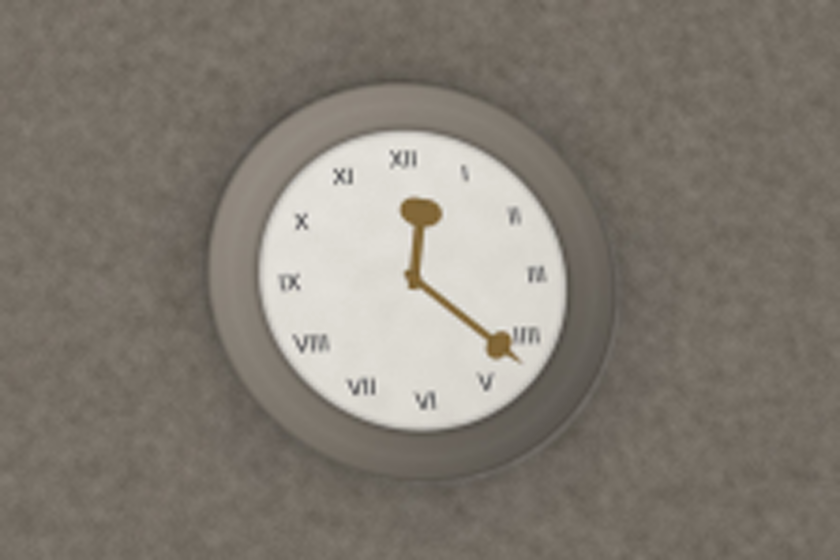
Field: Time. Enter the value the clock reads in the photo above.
12:22
